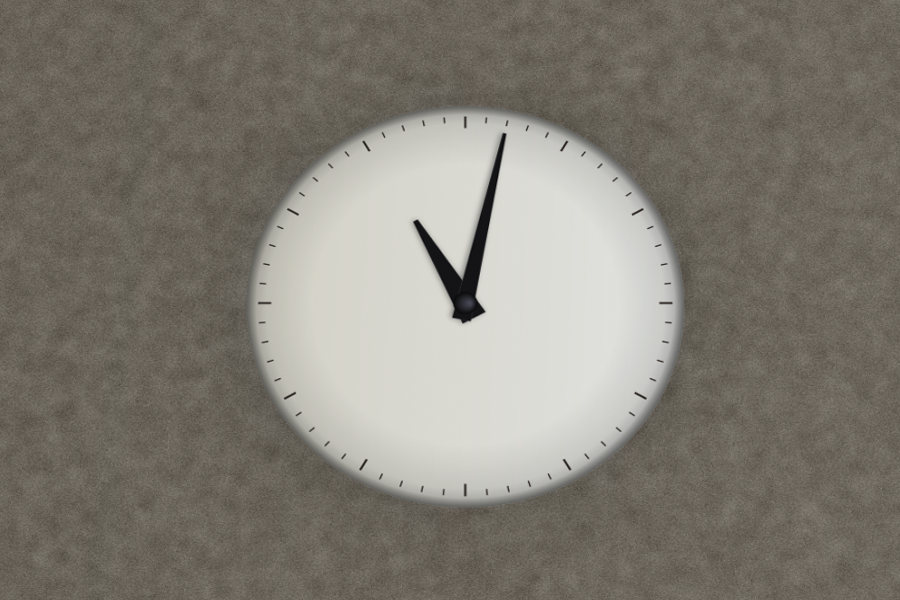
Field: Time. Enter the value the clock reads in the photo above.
11:02
